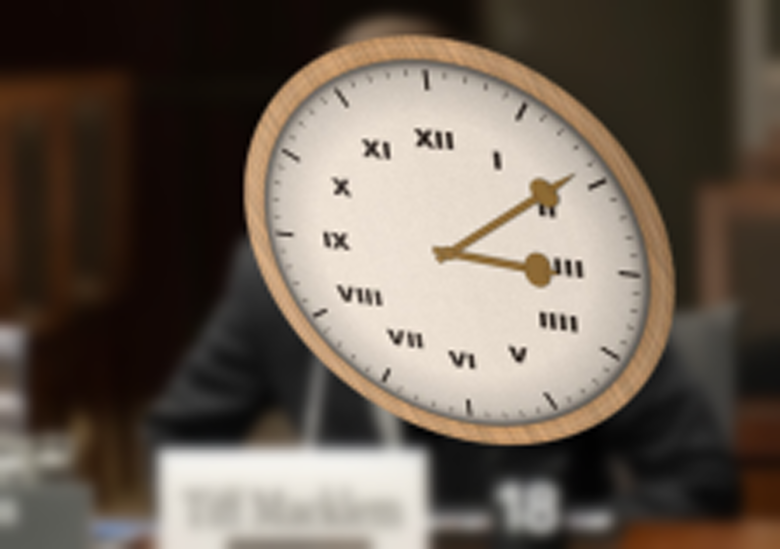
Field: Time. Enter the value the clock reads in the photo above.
3:09
